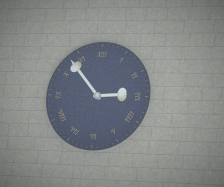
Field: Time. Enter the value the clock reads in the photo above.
2:53
